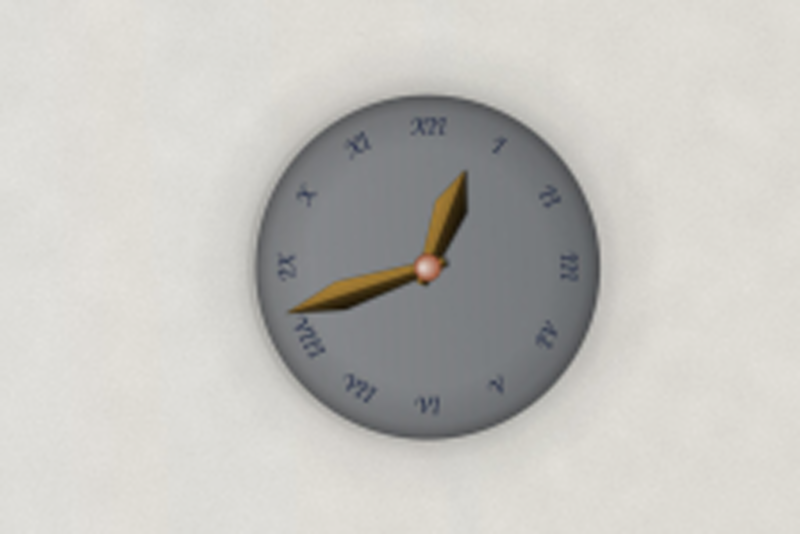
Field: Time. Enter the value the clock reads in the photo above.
12:42
